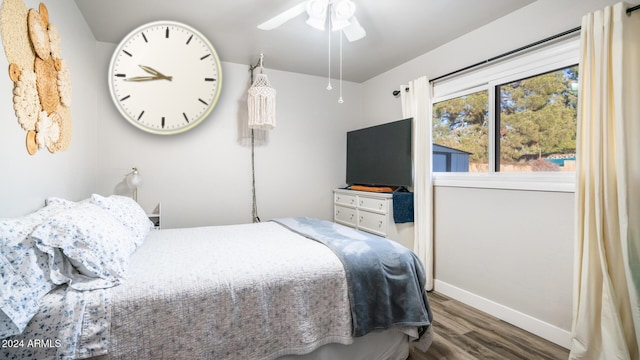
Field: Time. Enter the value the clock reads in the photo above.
9:44
